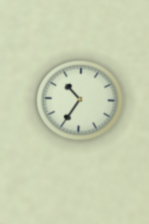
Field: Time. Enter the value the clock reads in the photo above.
10:35
